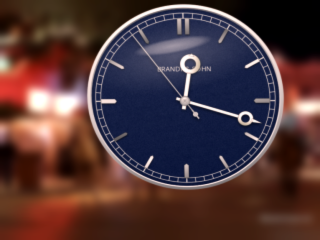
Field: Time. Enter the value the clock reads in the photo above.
12:17:54
